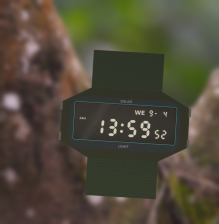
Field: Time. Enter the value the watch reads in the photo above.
13:59:52
